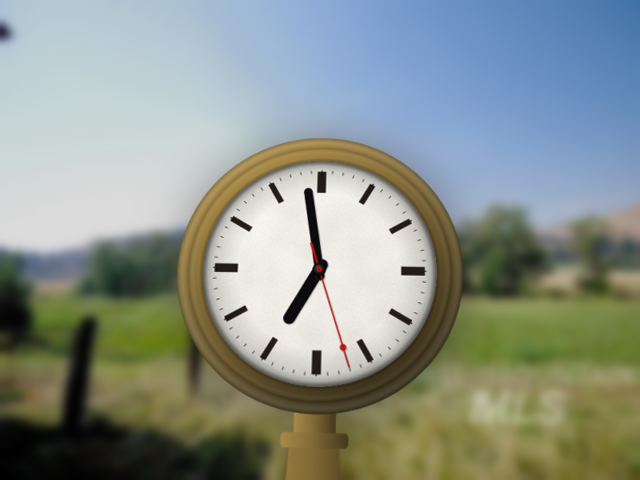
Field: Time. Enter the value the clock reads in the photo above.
6:58:27
